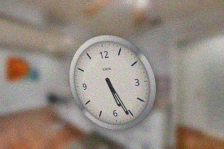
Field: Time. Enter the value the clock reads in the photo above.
5:26
